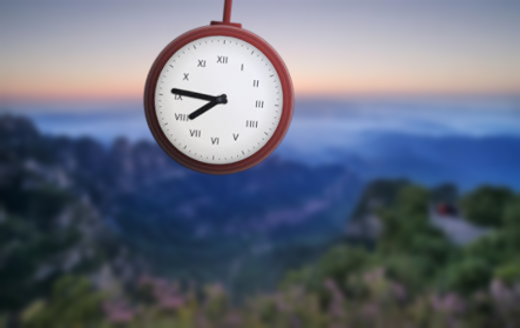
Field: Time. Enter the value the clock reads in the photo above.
7:46
